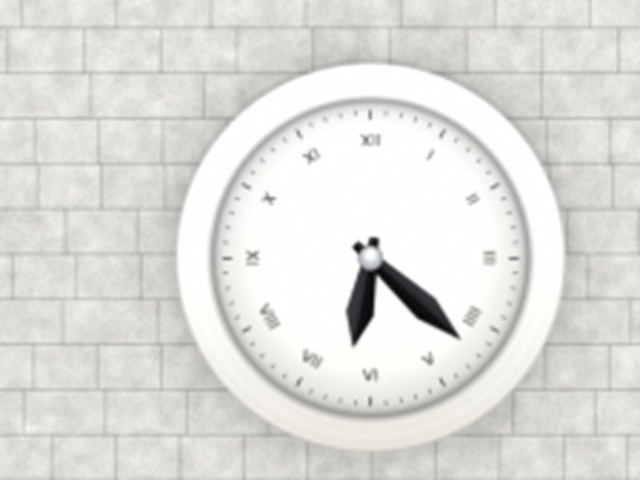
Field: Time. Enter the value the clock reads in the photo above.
6:22
